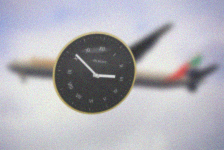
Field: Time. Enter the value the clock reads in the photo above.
2:51
